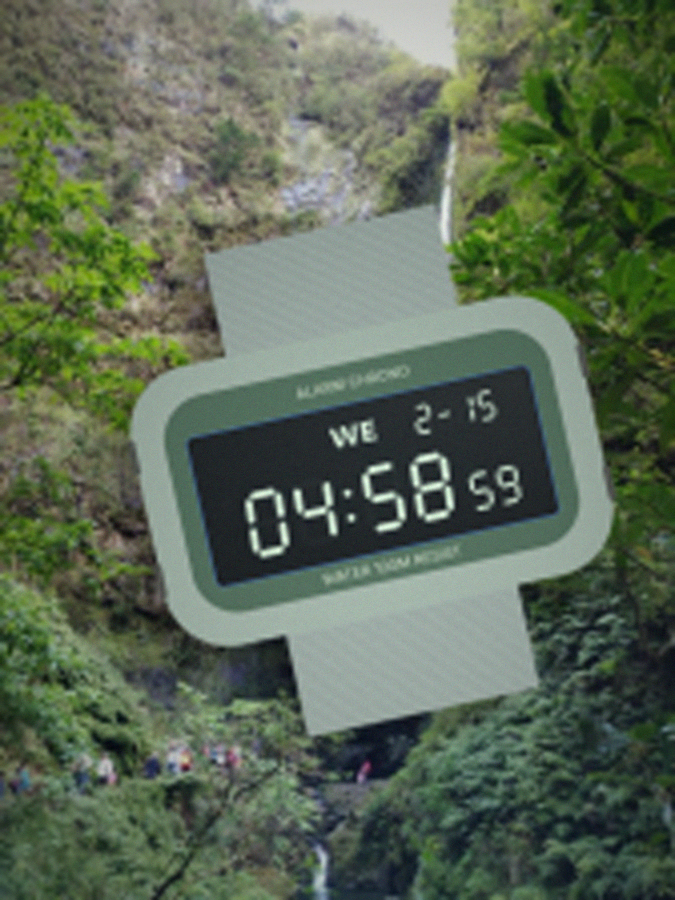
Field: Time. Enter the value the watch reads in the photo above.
4:58:59
